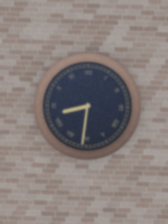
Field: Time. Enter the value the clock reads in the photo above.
8:31
